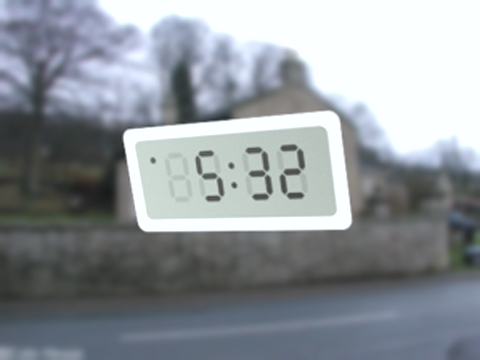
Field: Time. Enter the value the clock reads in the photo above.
5:32
